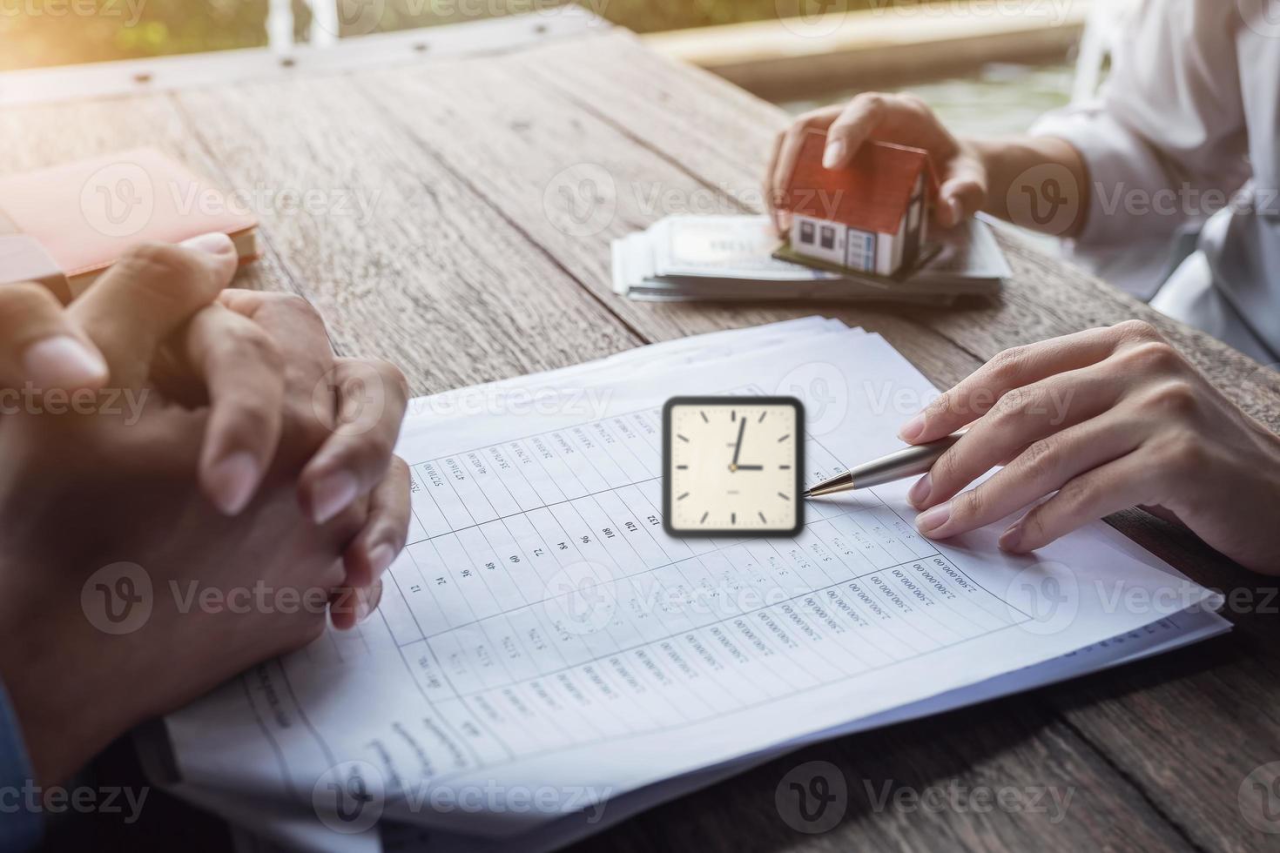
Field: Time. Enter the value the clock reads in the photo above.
3:02
